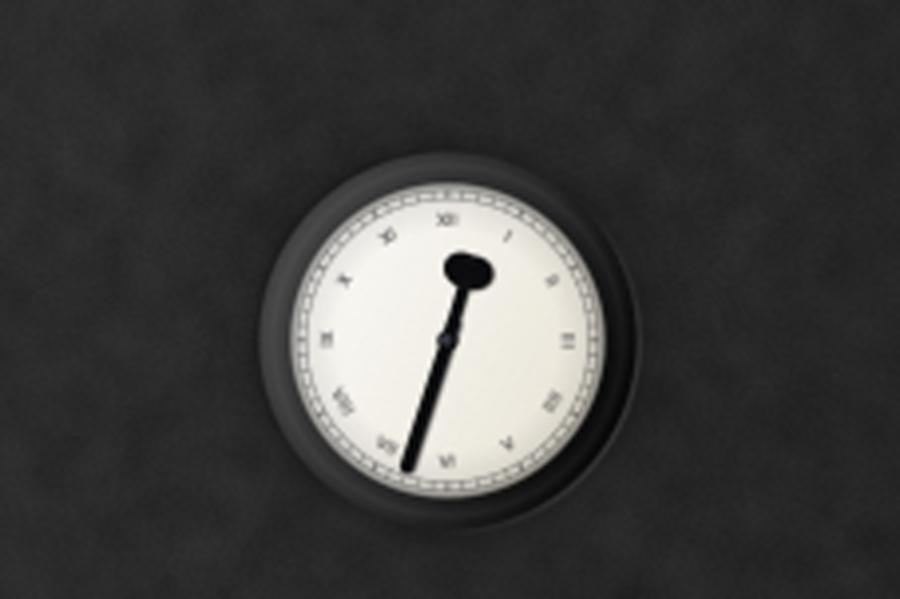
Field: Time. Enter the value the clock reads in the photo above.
12:33
